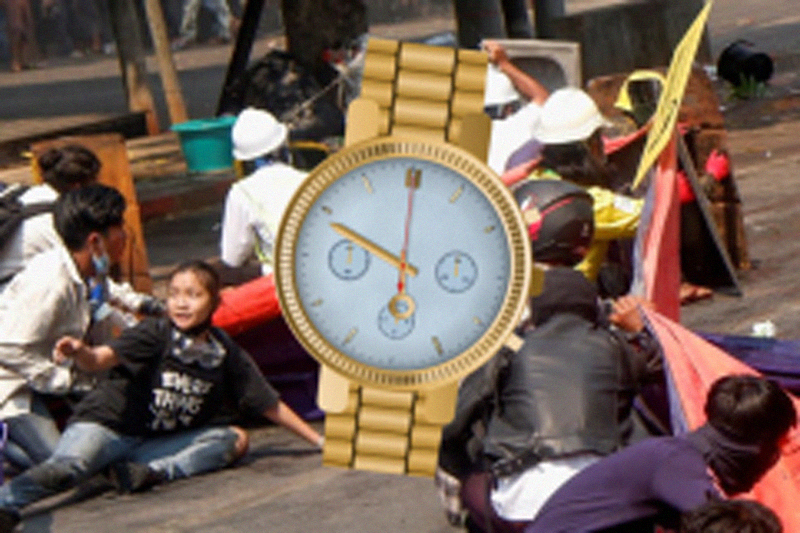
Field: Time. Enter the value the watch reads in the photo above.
5:49
